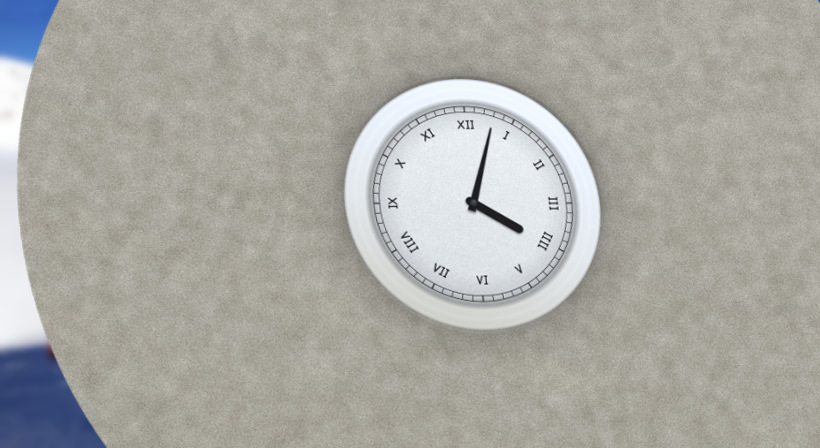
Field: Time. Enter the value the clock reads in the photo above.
4:03
